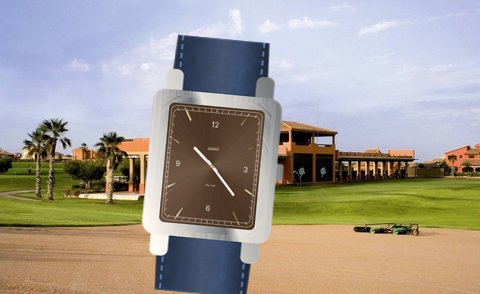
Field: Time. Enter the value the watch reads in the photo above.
10:23
